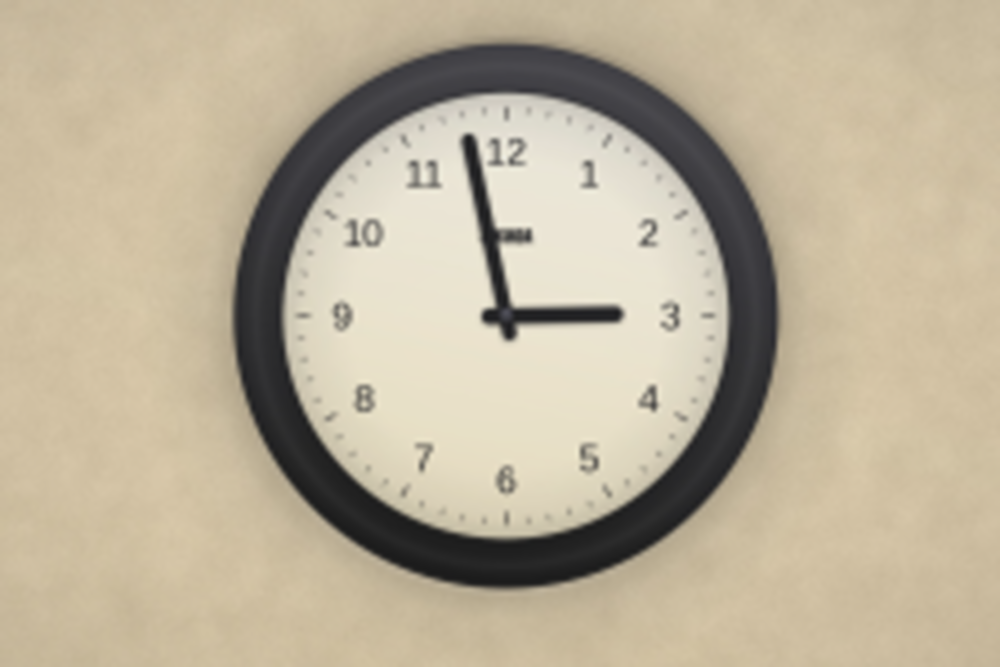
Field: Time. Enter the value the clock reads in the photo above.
2:58
